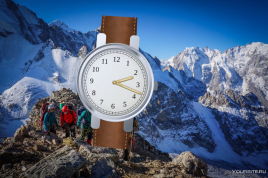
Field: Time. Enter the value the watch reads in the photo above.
2:18
